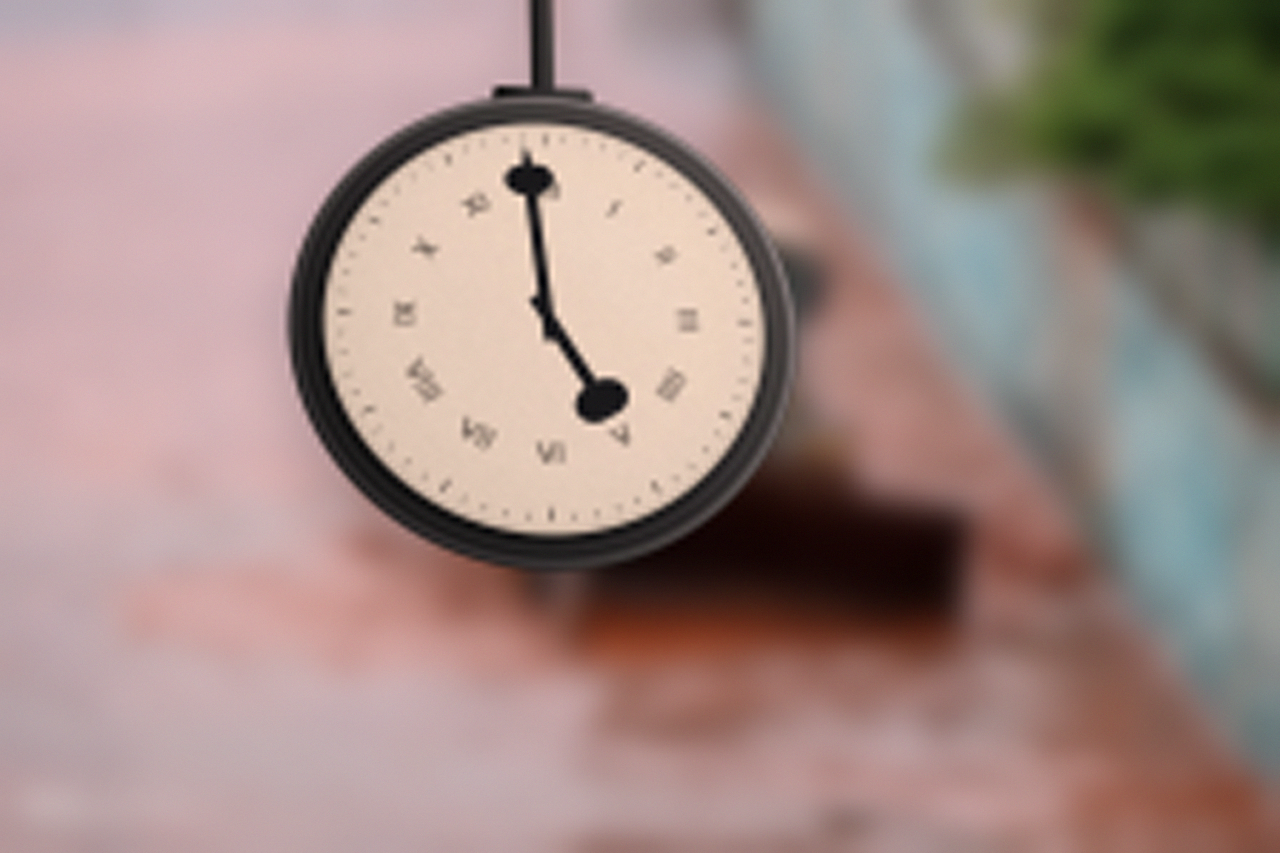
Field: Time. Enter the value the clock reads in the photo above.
4:59
